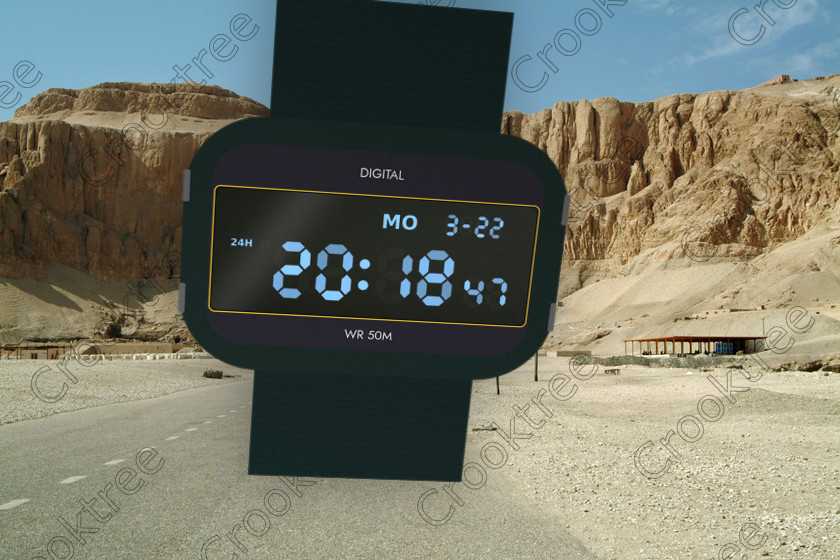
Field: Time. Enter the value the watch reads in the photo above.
20:18:47
